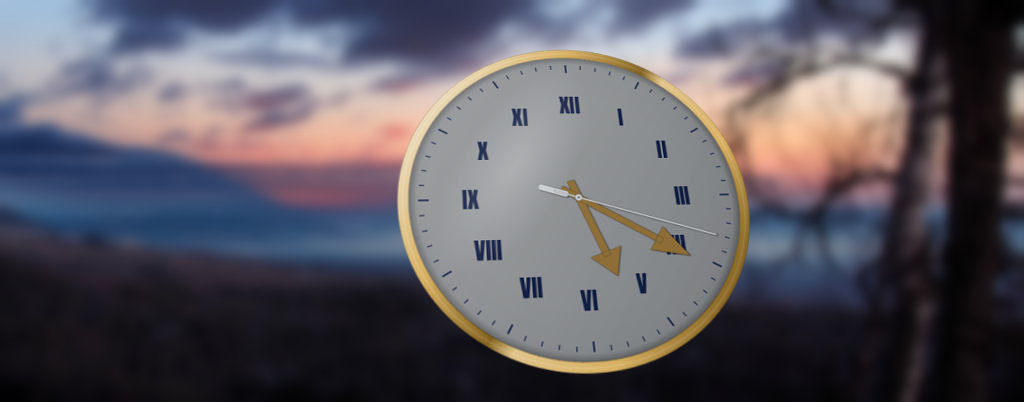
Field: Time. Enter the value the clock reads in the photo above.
5:20:18
